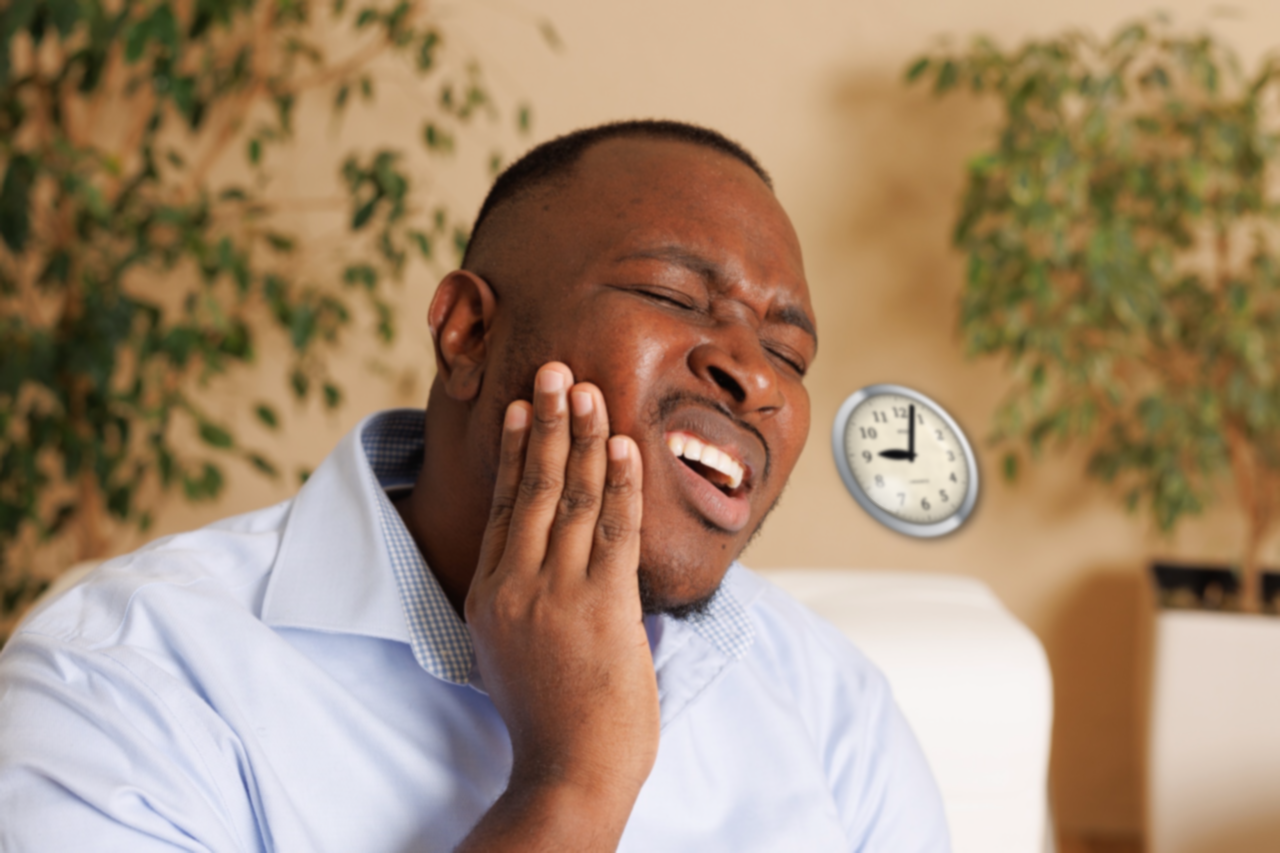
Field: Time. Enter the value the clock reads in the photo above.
9:03
